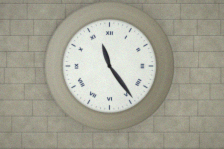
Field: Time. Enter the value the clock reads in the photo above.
11:24
